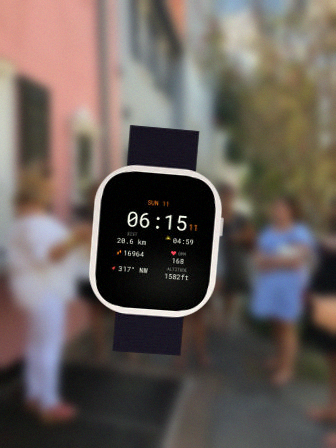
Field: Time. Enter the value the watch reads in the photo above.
6:15:11
